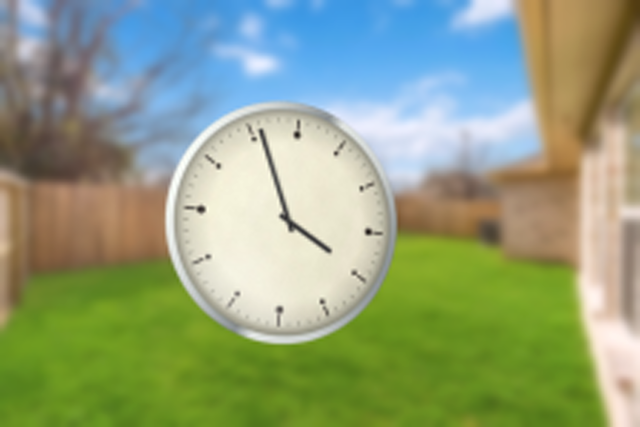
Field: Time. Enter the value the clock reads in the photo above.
3:56
